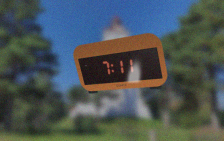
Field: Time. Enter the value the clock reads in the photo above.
7:11
